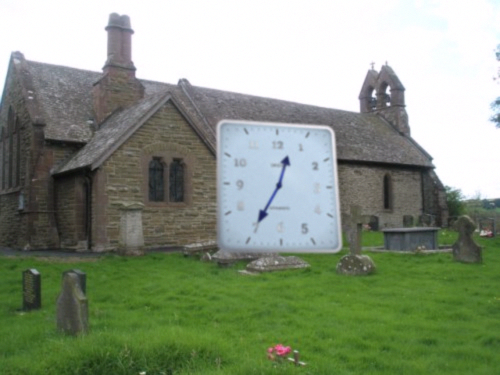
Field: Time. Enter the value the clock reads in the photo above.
12:35
